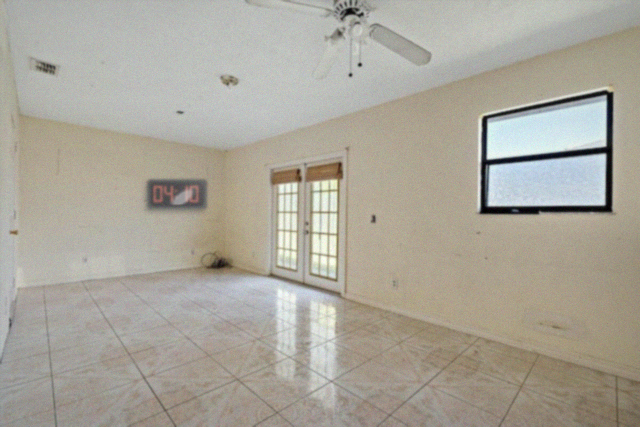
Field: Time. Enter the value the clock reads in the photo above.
4:10
